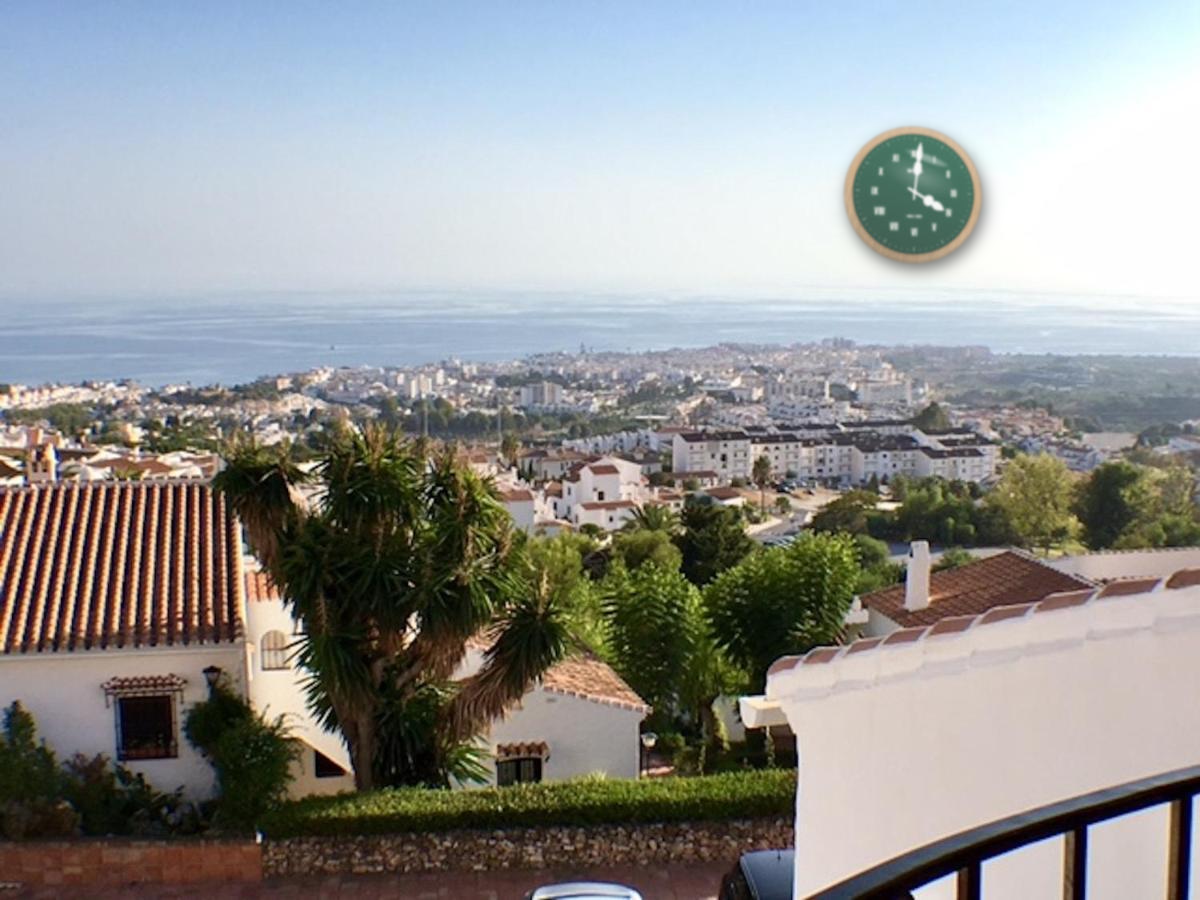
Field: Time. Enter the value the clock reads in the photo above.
4:01
